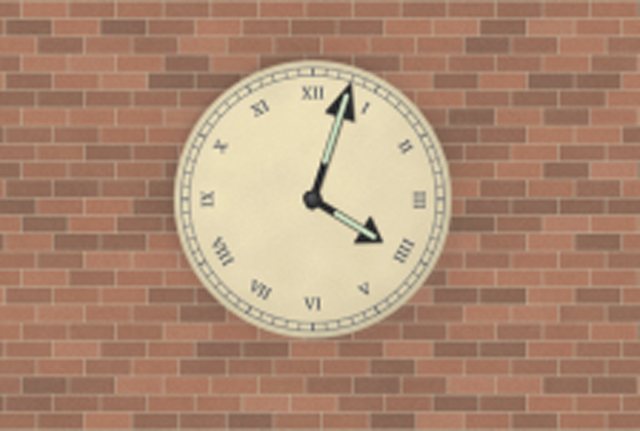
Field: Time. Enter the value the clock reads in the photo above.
4:03
